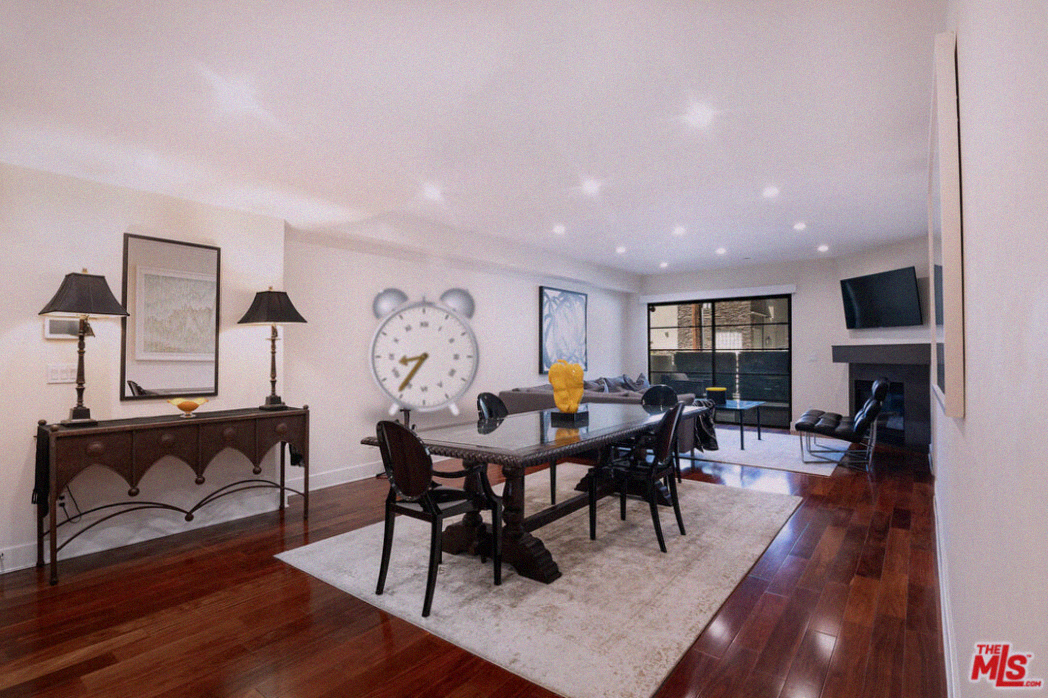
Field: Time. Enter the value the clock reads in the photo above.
8:36
